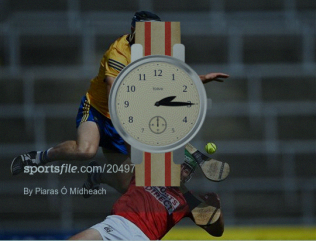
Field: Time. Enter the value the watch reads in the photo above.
2:15
